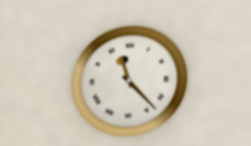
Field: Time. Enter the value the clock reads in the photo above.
11:23
